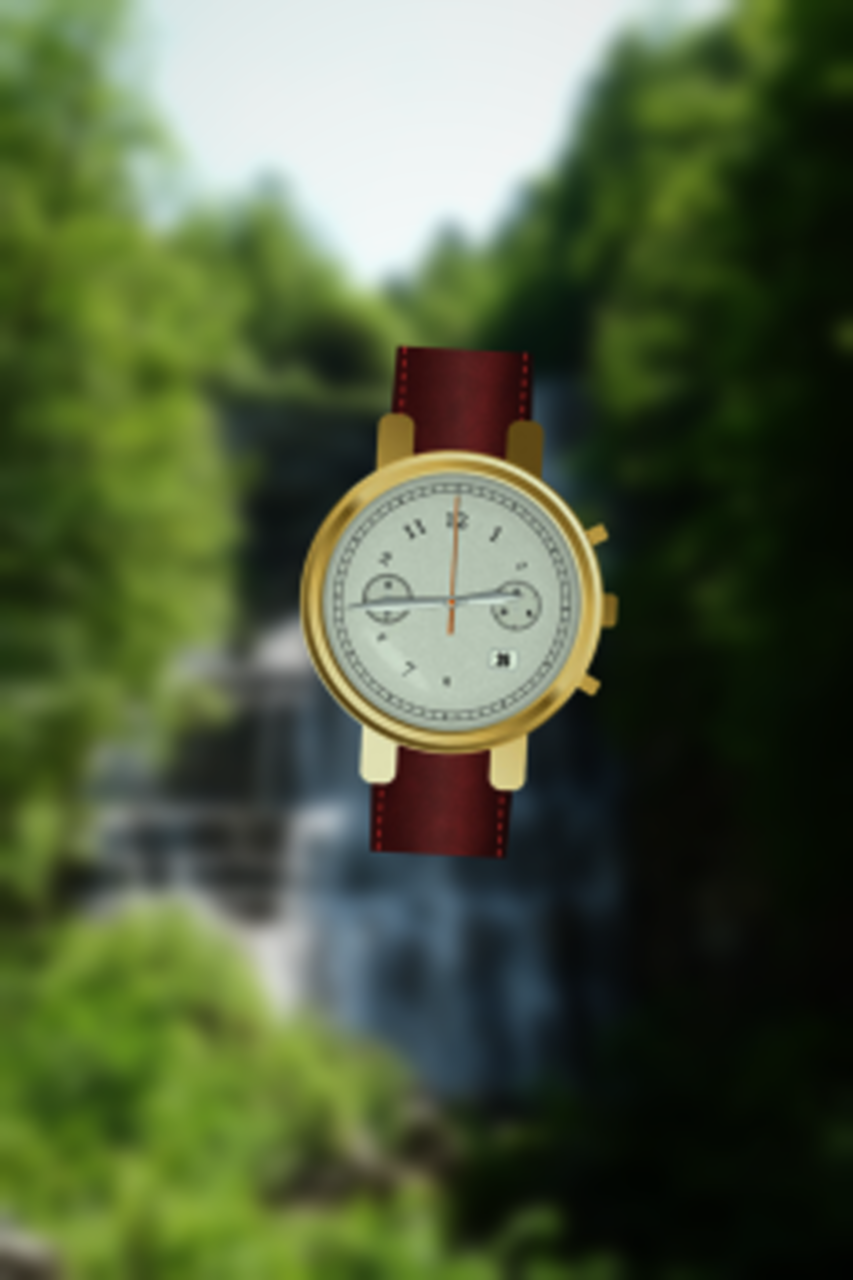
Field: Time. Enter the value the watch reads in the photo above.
2:44
